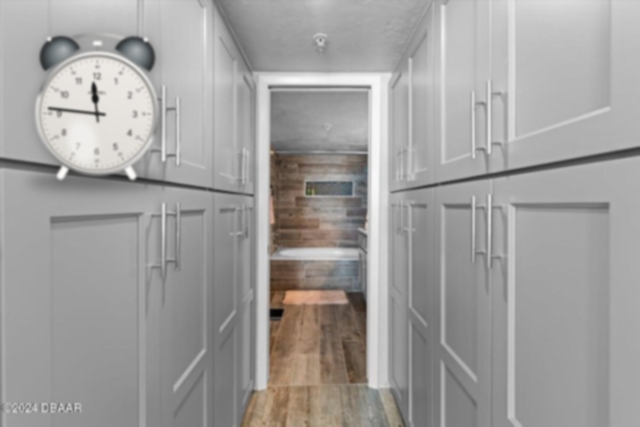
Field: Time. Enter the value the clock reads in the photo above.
11:46
